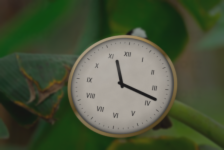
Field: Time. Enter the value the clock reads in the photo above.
11:18
